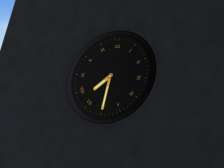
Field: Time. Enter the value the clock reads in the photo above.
7:30
